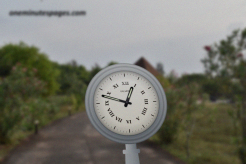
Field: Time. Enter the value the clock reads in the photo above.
12:48
